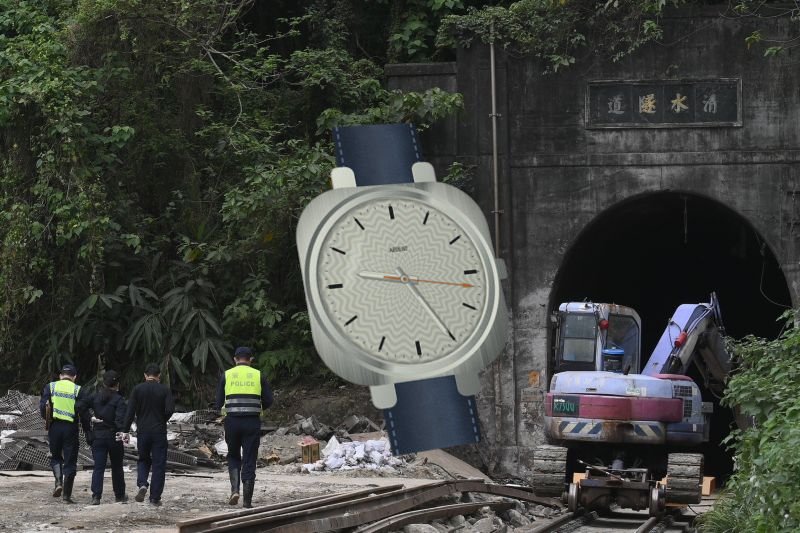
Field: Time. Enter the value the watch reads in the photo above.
9:25:17
